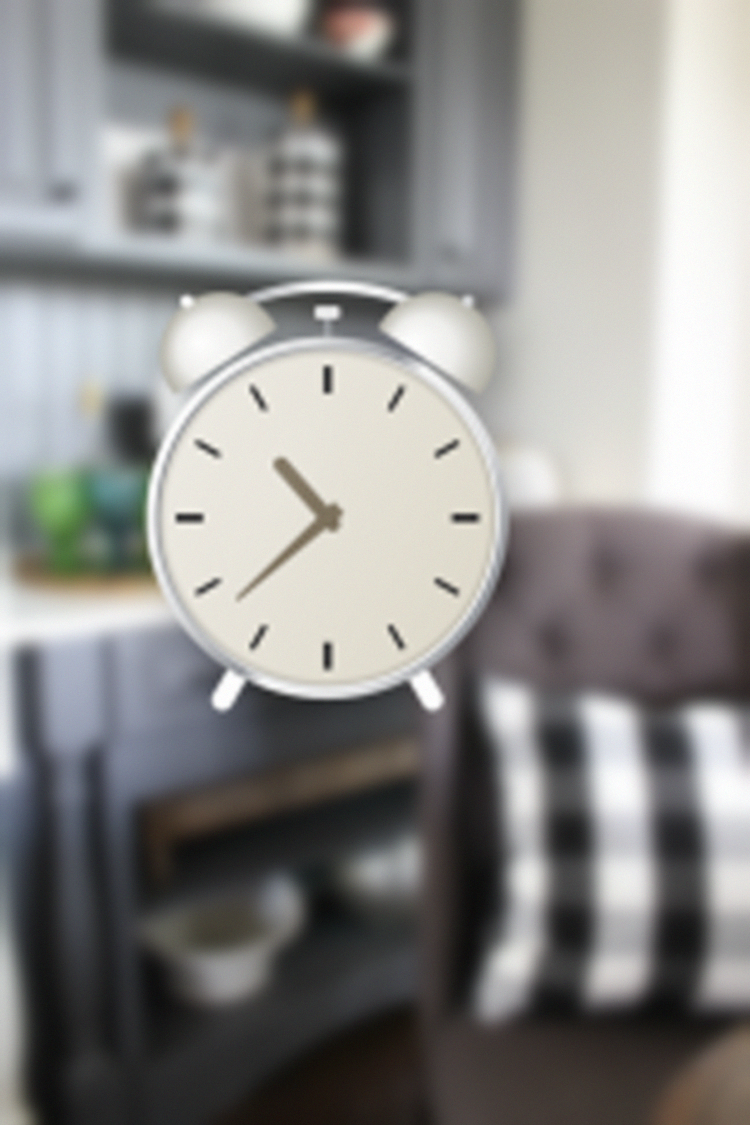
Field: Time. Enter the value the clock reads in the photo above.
10:38
